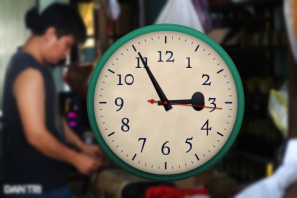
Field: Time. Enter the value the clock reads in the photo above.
2:55:16
